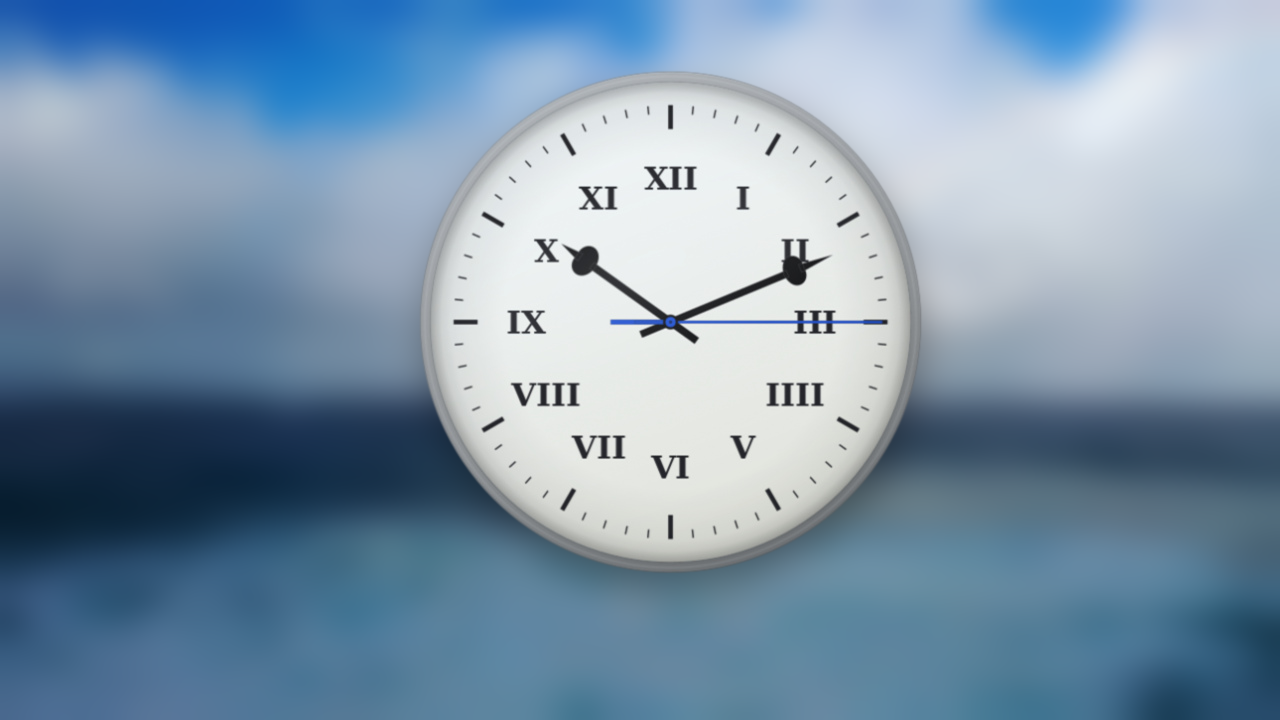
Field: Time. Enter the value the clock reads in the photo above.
10:11:15
